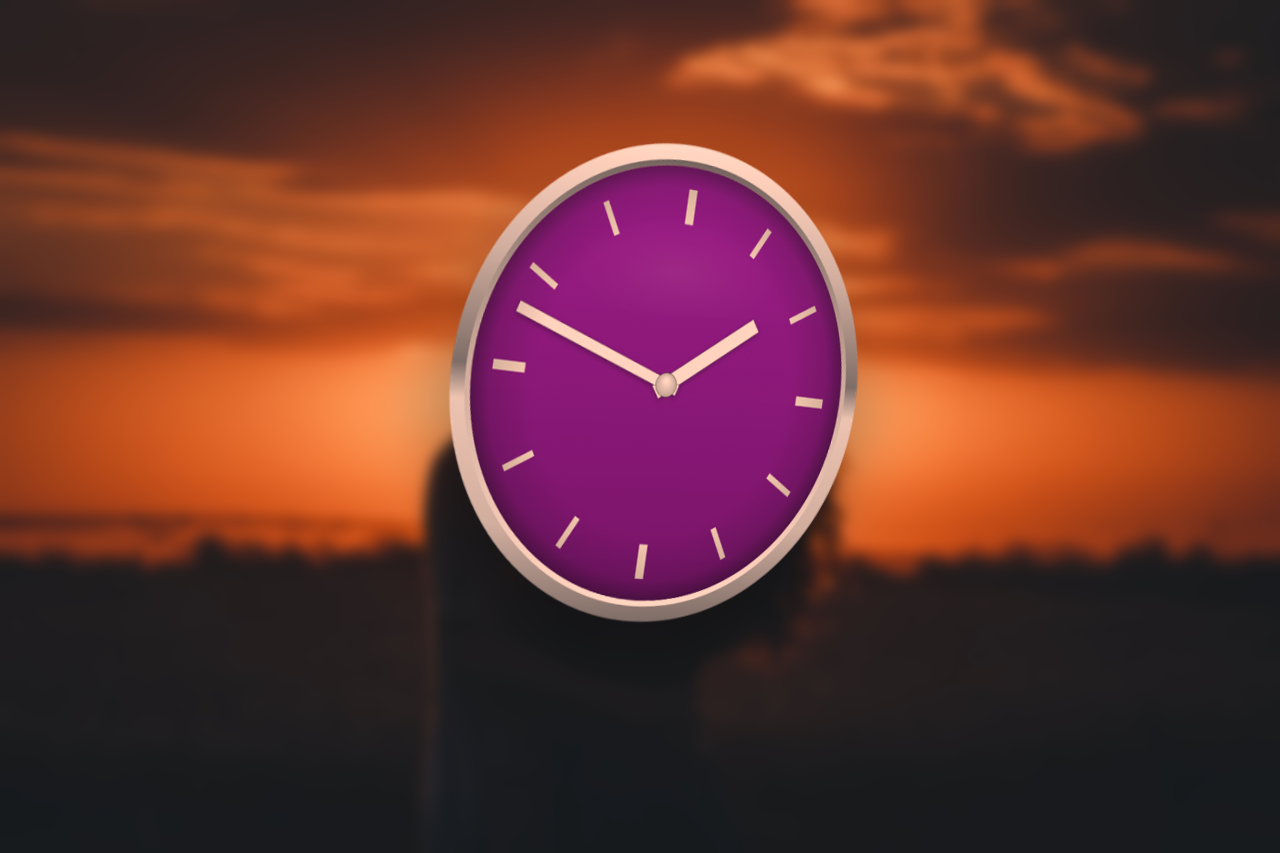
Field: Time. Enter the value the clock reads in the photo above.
1:48
